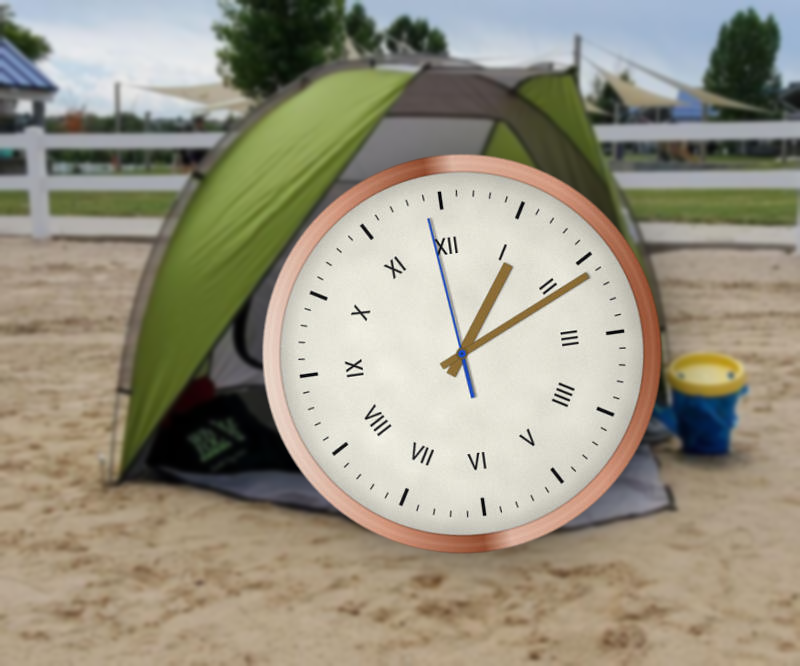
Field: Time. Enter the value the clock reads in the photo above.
1:10:59
